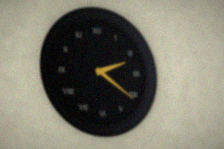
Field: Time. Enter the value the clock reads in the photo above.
2:21
